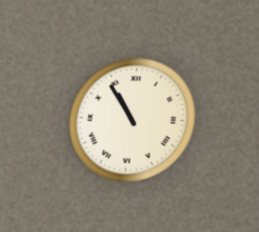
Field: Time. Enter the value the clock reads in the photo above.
10:54
